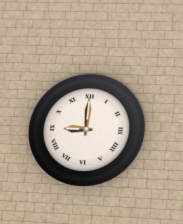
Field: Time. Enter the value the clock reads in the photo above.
9:00
